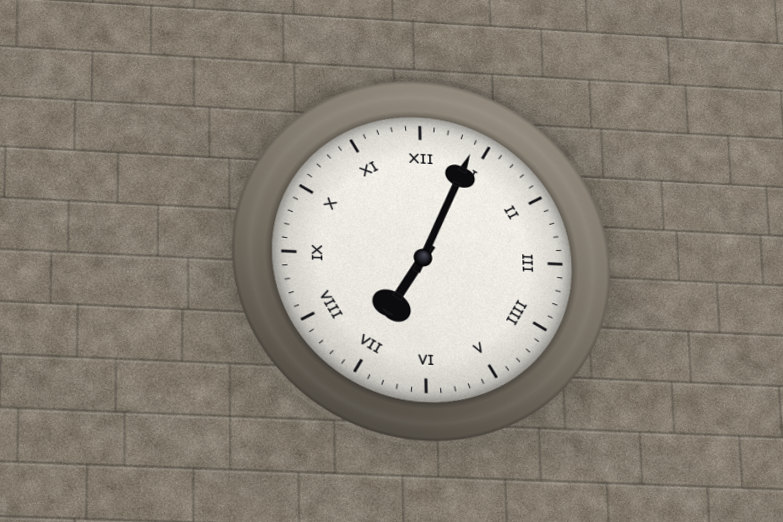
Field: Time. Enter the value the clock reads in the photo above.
7:04
